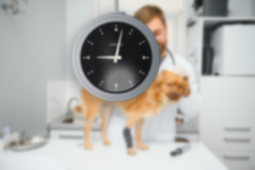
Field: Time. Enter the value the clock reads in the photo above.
9:02
